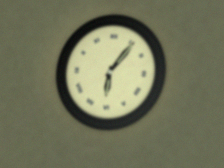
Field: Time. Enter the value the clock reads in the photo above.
6:06
